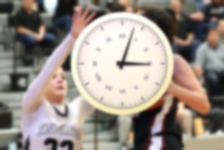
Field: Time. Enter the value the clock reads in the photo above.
3:03
